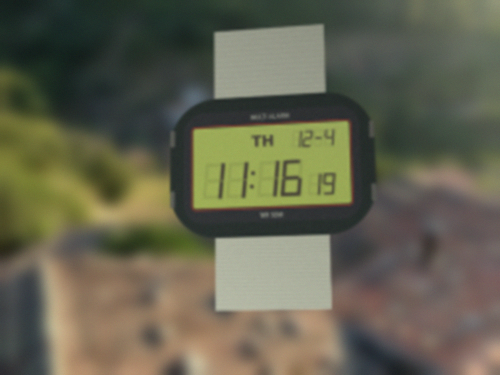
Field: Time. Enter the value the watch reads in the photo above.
11:16:19
